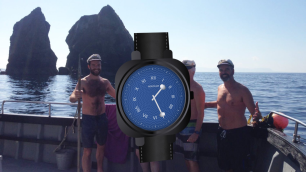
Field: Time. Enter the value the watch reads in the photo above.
1:26
